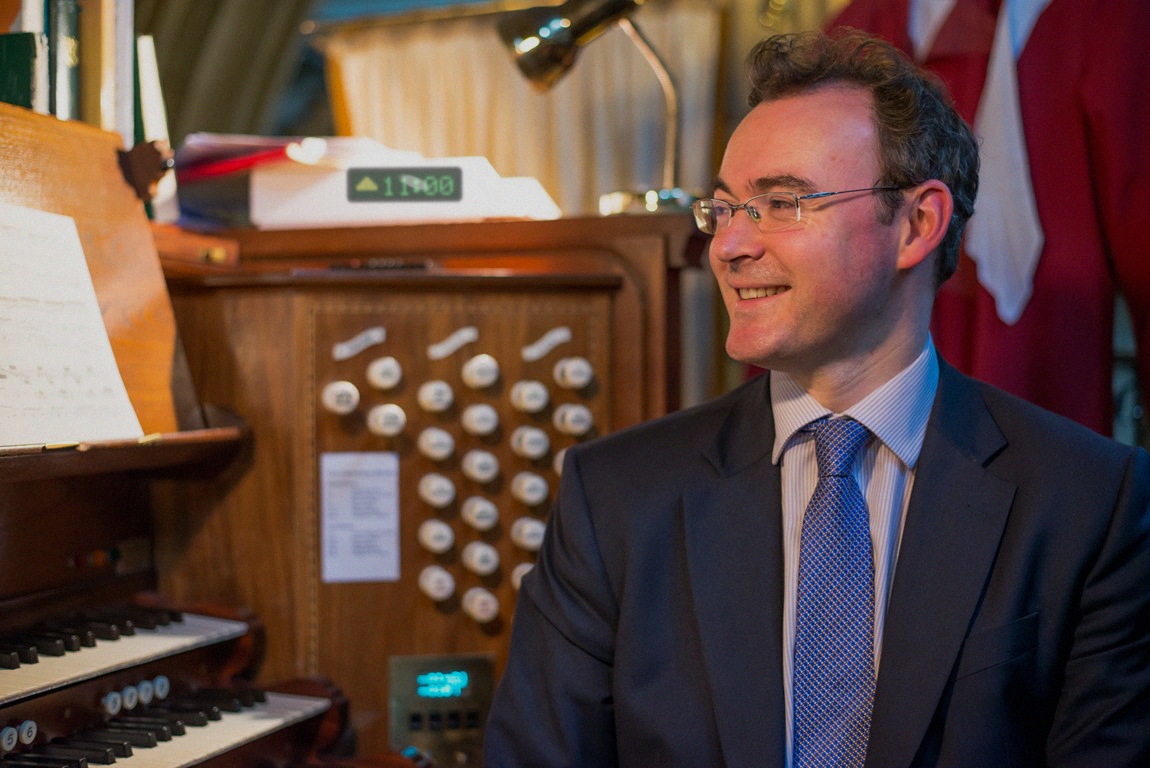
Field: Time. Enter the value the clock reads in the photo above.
11:00
